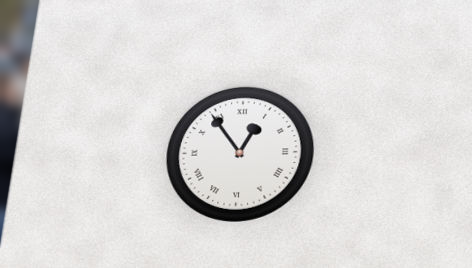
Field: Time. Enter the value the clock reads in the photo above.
12:54
